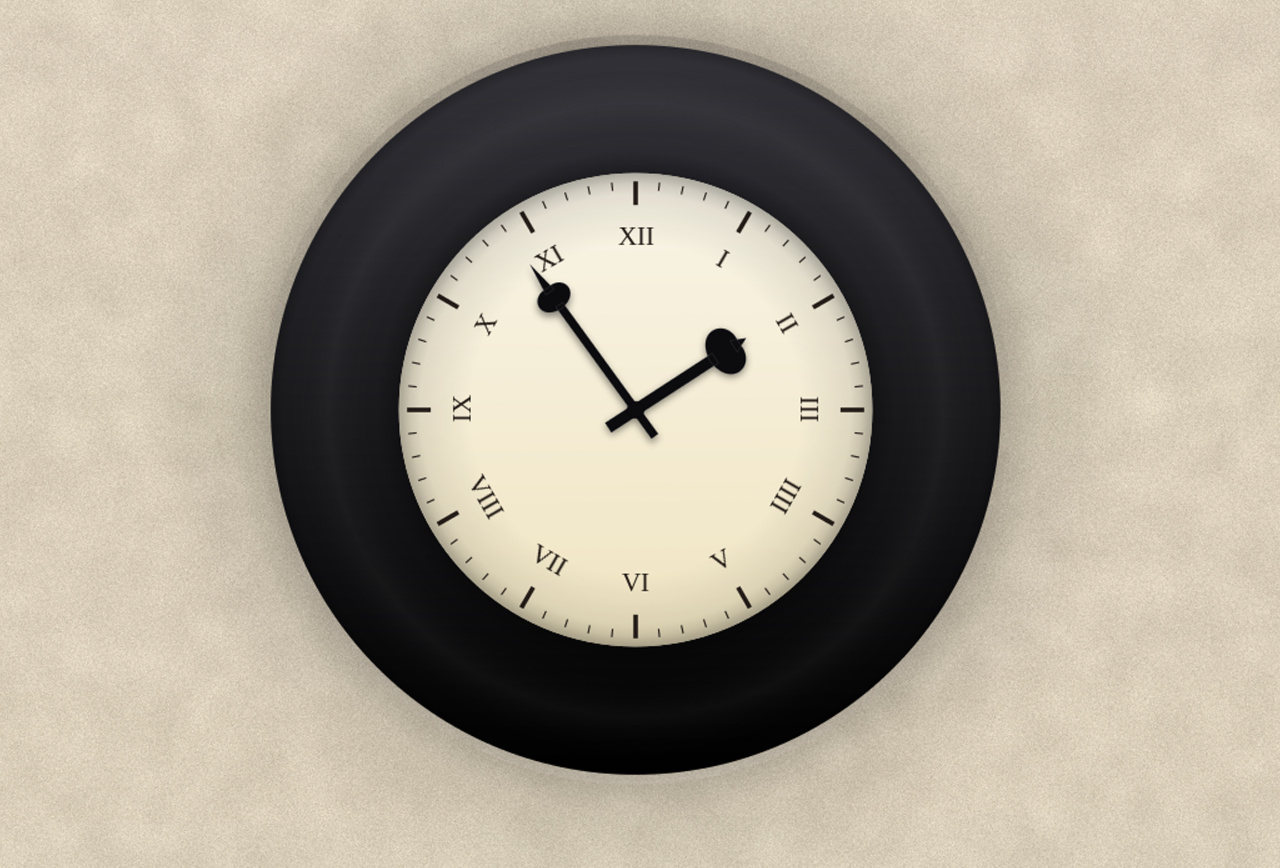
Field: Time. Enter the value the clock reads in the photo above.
1:54
